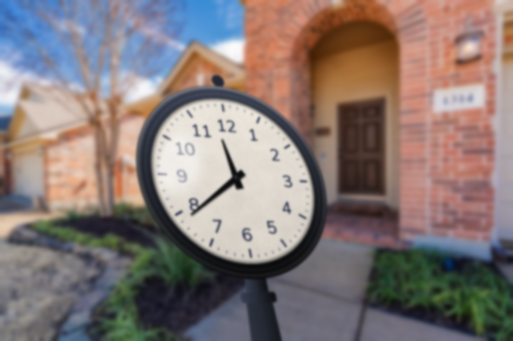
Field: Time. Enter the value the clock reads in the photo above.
11:39
